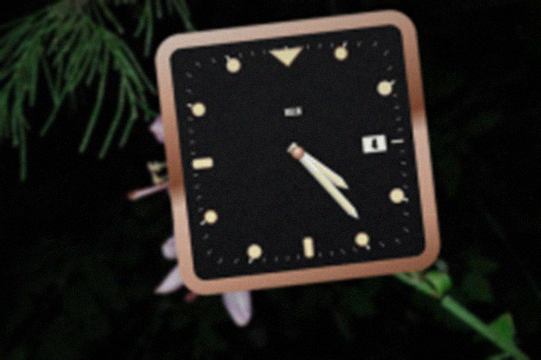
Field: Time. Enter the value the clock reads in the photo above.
4:24
